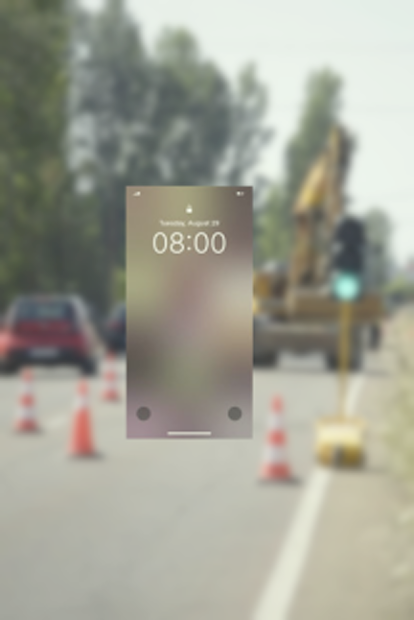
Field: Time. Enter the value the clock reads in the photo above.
8:00
